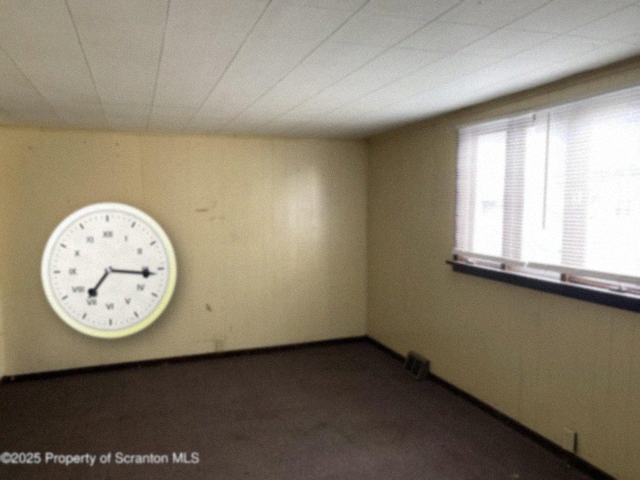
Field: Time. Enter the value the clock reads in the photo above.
7:16
